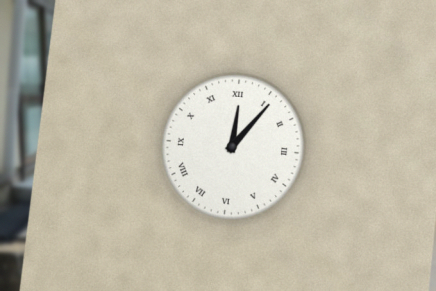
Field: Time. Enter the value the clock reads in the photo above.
12:06
